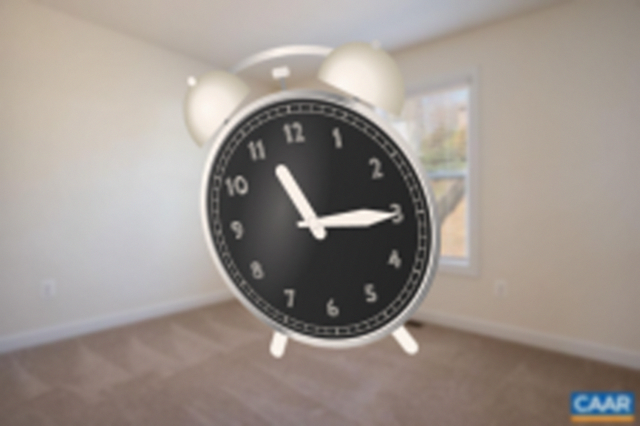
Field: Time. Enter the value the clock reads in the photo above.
11:15
